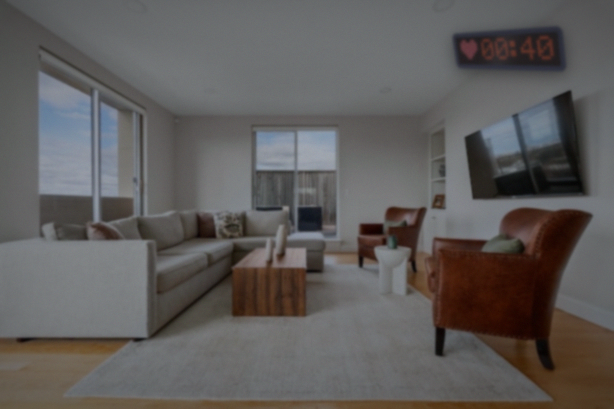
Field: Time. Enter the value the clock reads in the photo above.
0:40
